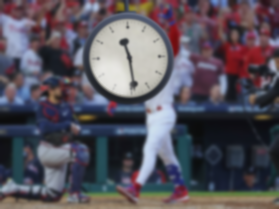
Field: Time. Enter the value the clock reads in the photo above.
11:29
